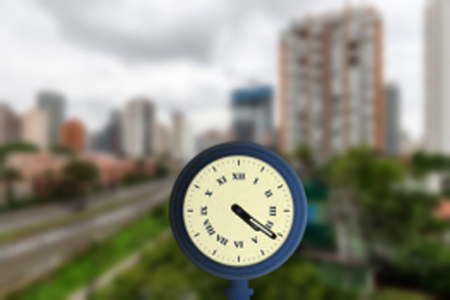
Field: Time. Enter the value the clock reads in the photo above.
4:21
